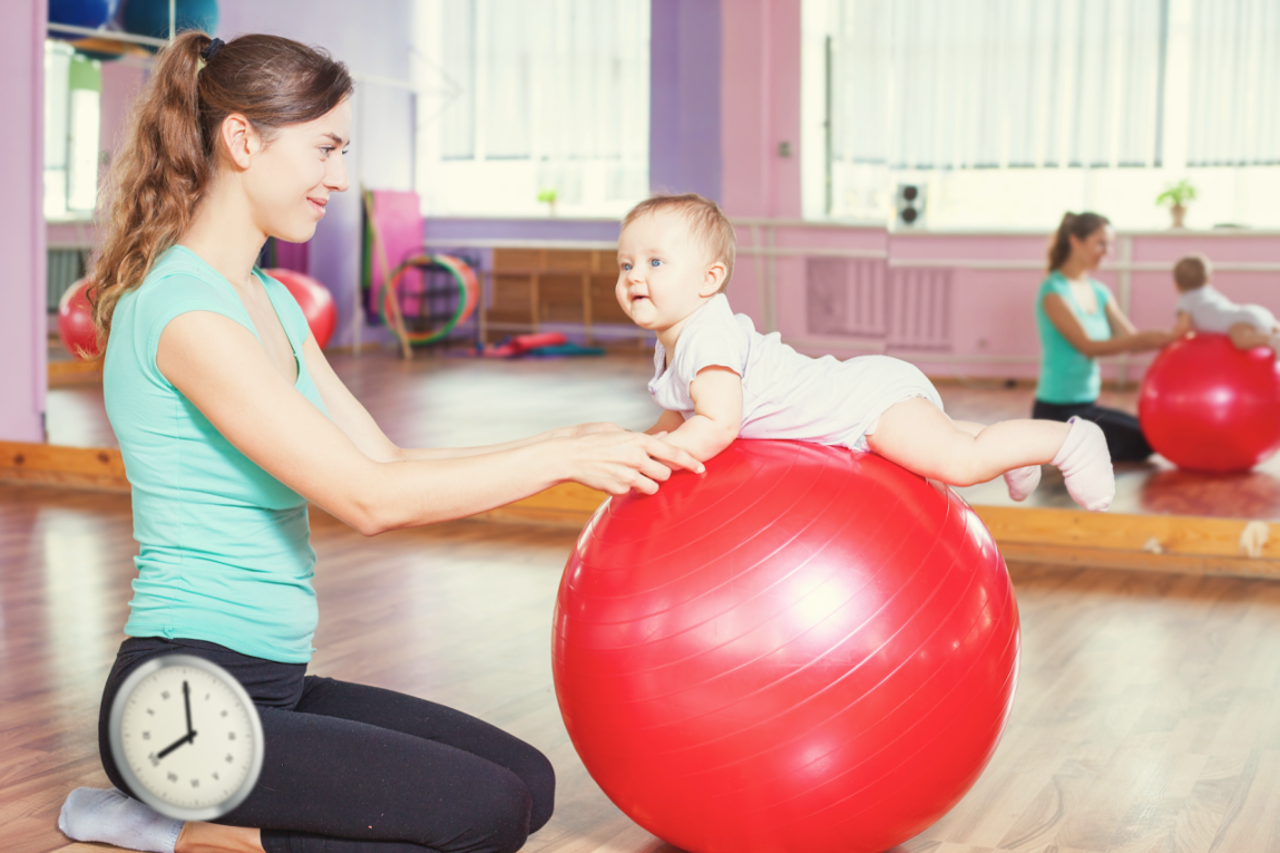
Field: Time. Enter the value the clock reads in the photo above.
8:00
